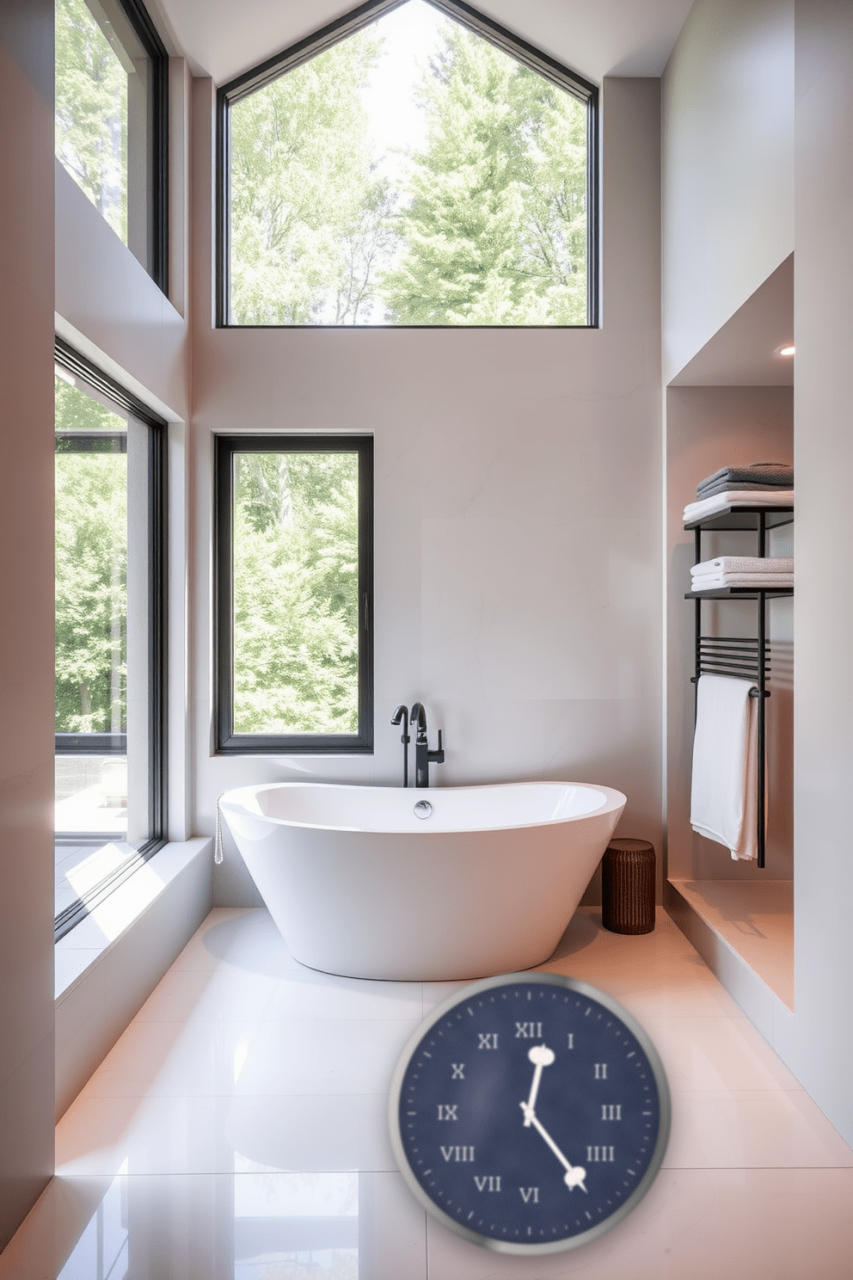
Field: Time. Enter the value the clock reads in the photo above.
12:24
